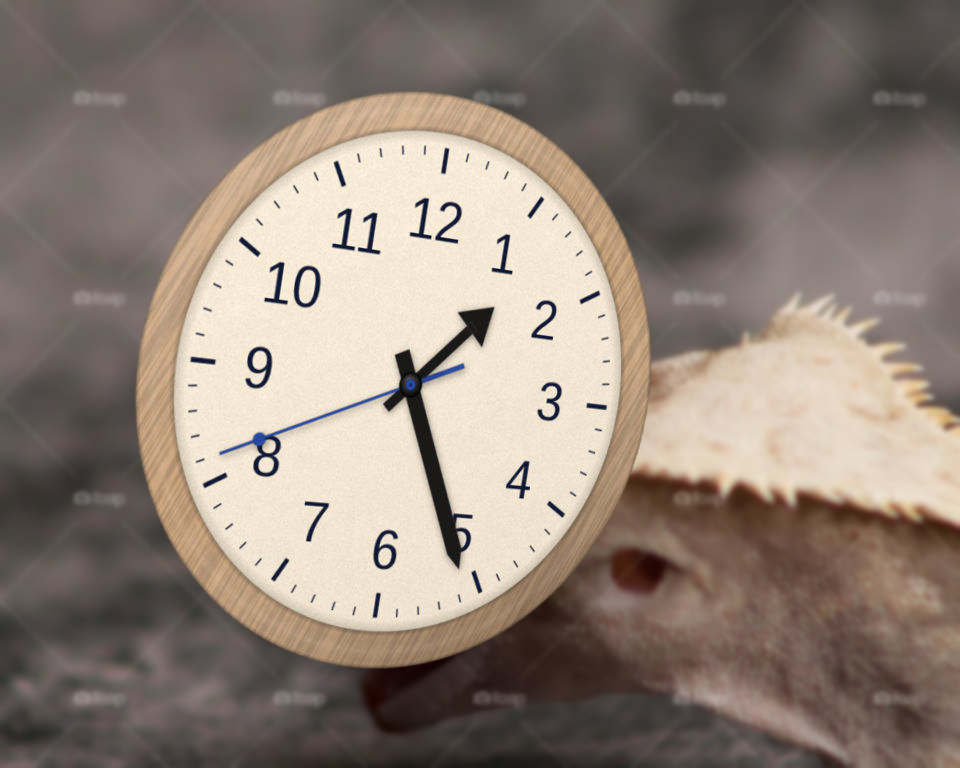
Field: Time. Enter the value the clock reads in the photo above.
1:25:41
